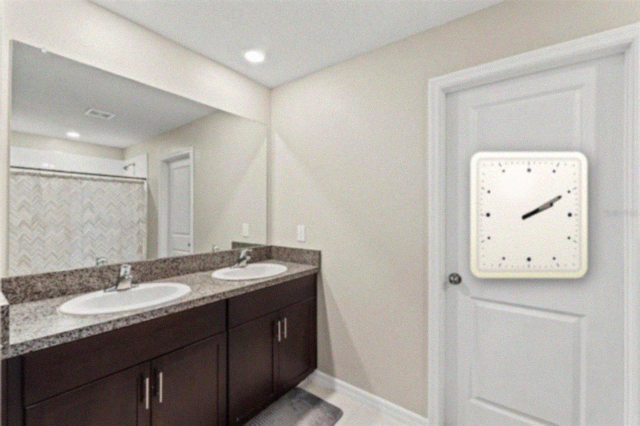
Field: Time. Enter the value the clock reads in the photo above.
2:10
